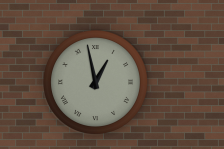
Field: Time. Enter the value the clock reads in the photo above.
12:58
